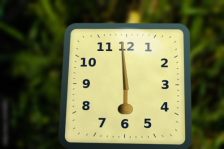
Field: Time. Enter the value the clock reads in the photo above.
5:59
